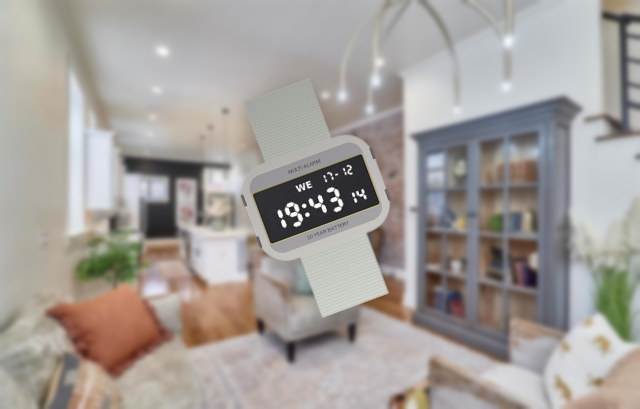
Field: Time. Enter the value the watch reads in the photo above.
19:43:14
